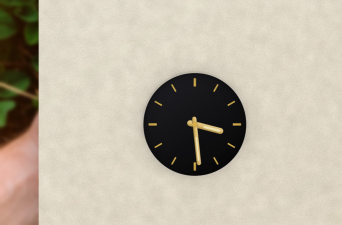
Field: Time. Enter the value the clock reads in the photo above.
3:29
